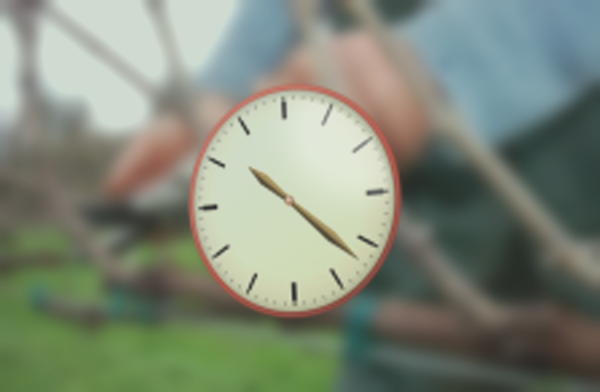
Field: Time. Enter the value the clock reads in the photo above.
10:22
